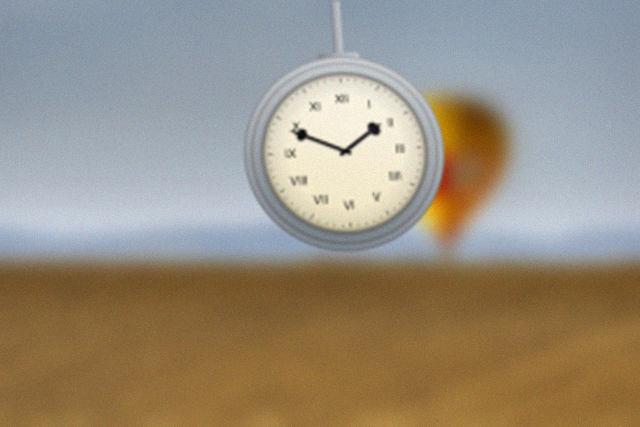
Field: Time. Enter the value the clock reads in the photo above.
1:49
